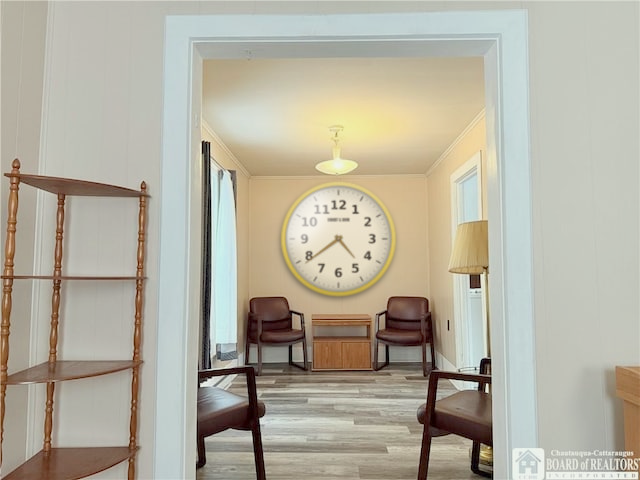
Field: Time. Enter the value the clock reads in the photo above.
4:39
